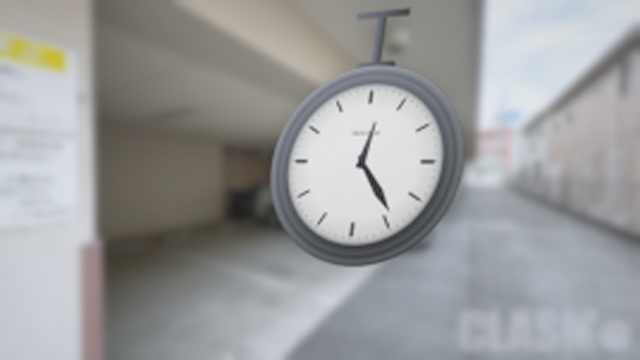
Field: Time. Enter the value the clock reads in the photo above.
12:24
